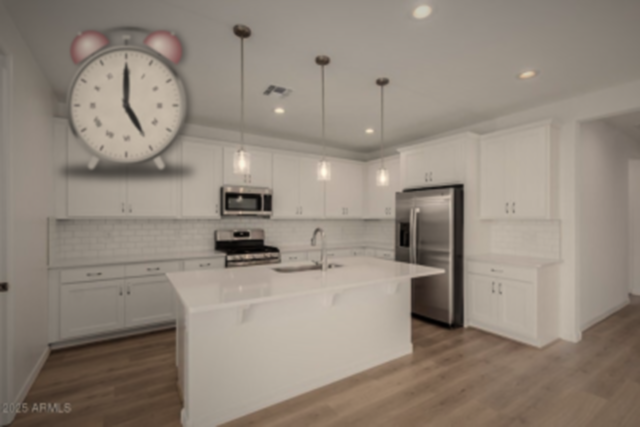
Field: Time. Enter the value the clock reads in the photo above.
5:00
